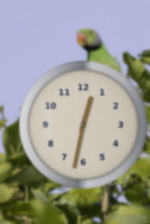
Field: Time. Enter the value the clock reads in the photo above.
12:32
